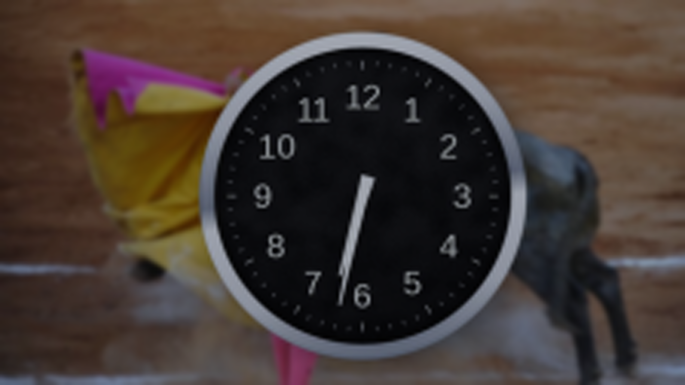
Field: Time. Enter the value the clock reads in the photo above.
6:32
